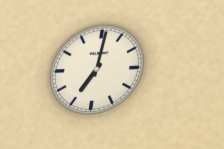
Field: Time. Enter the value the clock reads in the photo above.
7:01
